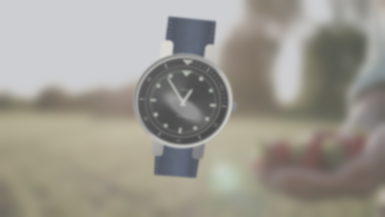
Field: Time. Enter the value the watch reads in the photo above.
12:54
